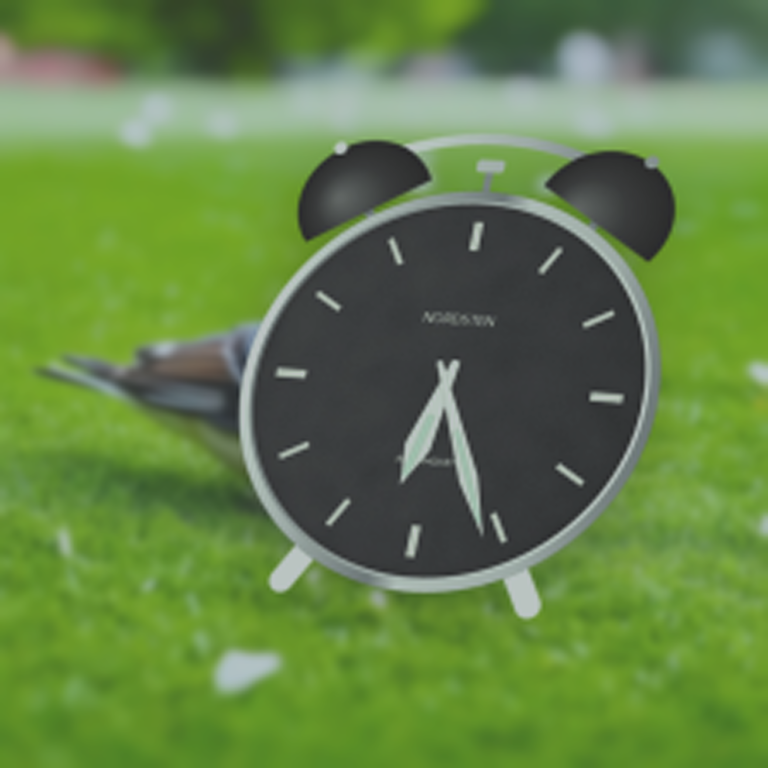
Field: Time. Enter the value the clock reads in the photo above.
6:26
